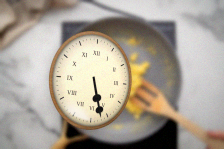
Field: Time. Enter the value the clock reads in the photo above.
5:27
